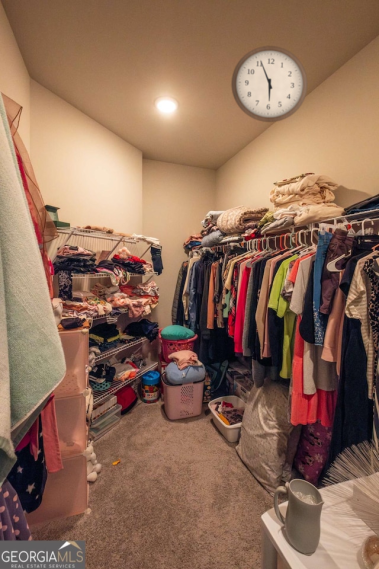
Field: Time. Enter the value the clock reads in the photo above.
5:56
